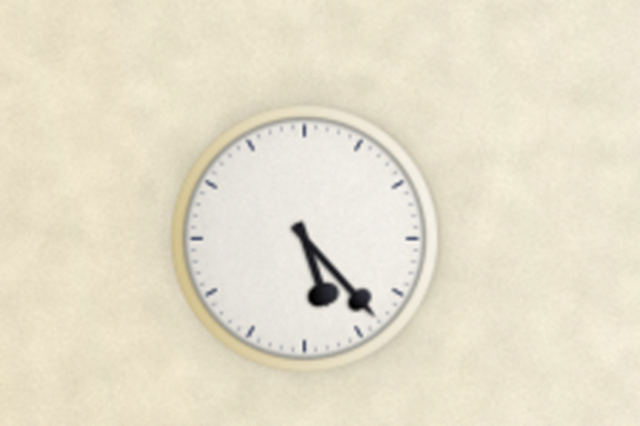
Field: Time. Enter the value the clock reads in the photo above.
5:23
